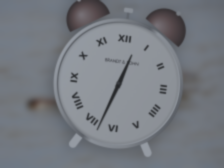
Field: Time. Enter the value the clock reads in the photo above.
12:33
